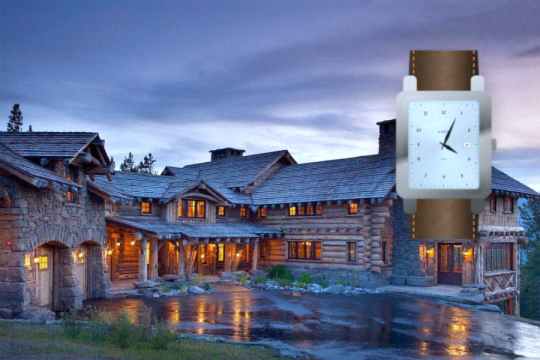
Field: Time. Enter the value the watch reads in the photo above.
4:04
